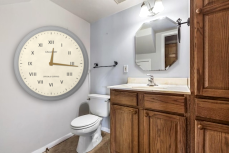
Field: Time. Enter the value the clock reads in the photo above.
12:16
